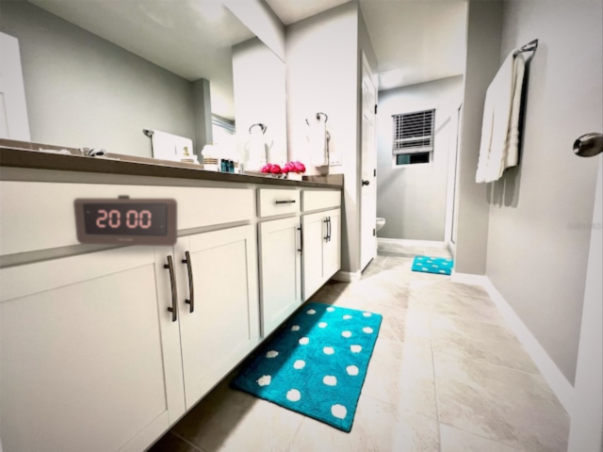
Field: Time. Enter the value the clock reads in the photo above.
20:00
